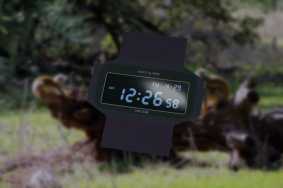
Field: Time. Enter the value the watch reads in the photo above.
12:26:58
